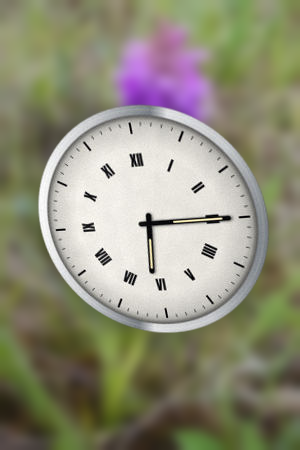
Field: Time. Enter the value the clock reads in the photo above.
6:15
